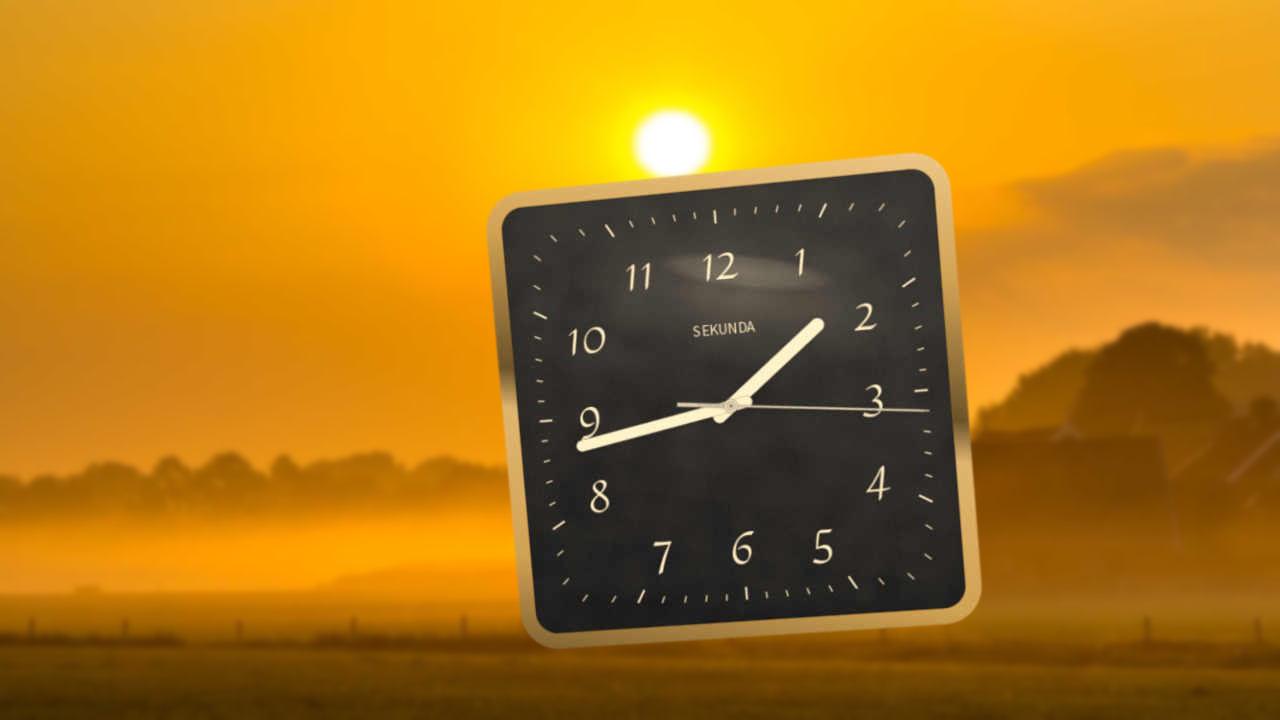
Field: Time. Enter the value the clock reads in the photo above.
1:43:16
